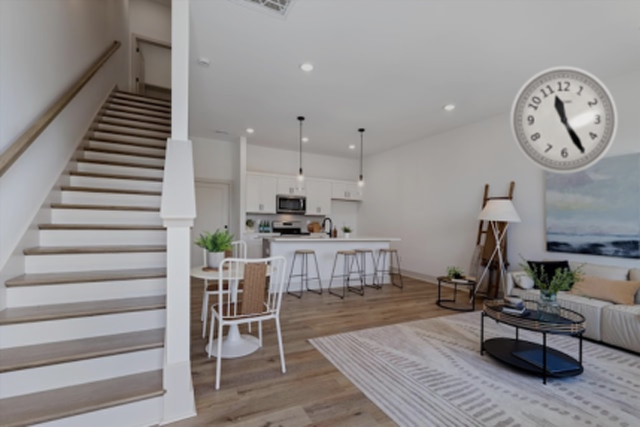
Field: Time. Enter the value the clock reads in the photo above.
11:25
